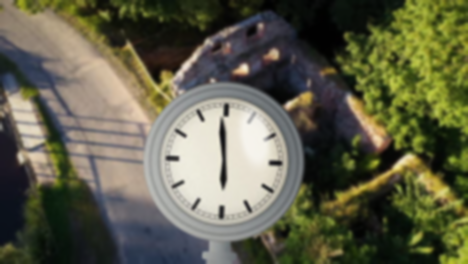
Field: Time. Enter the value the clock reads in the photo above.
5:59
